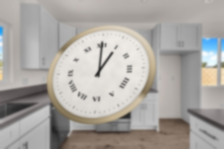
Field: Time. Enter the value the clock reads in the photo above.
1:00
